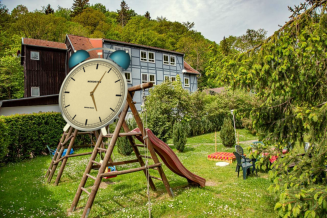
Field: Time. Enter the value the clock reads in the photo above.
5:04
